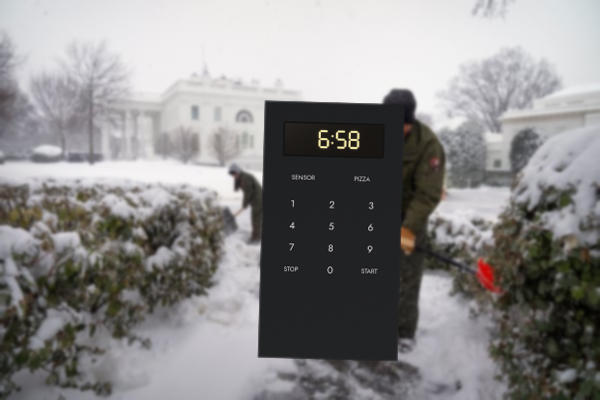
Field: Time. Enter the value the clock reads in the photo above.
6:58
